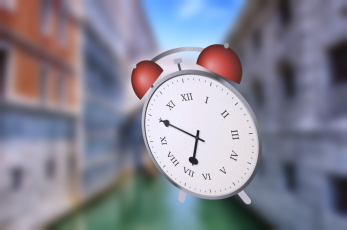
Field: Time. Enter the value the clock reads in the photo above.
6:50
